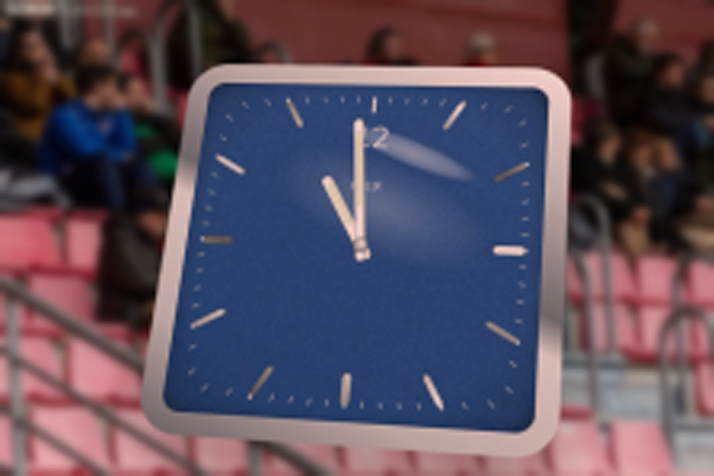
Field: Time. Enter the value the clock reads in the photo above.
10:59
